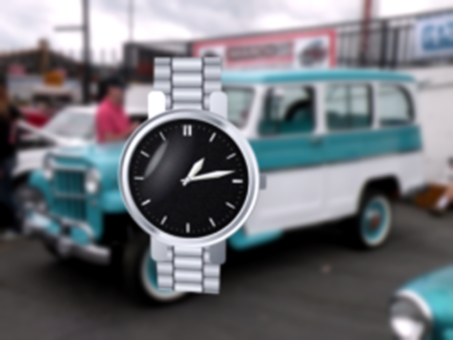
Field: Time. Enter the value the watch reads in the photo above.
1:13
